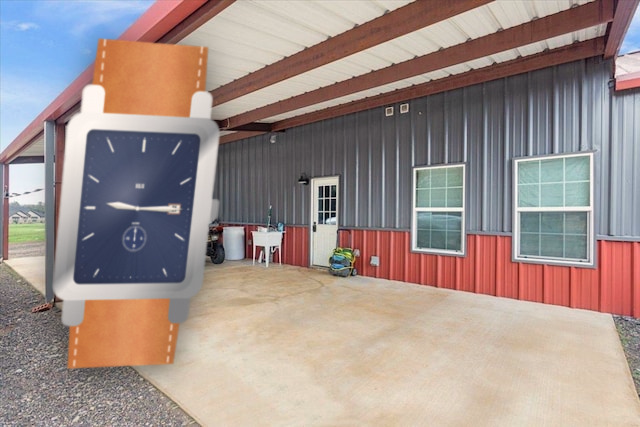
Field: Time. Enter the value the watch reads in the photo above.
9:15
